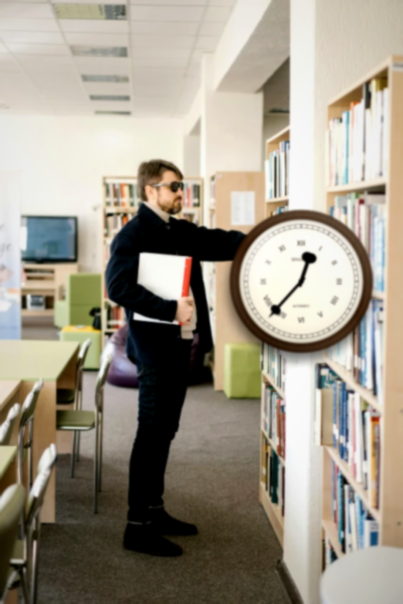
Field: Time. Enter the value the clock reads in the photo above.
12:37
